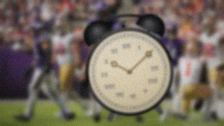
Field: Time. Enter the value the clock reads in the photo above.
10:09
